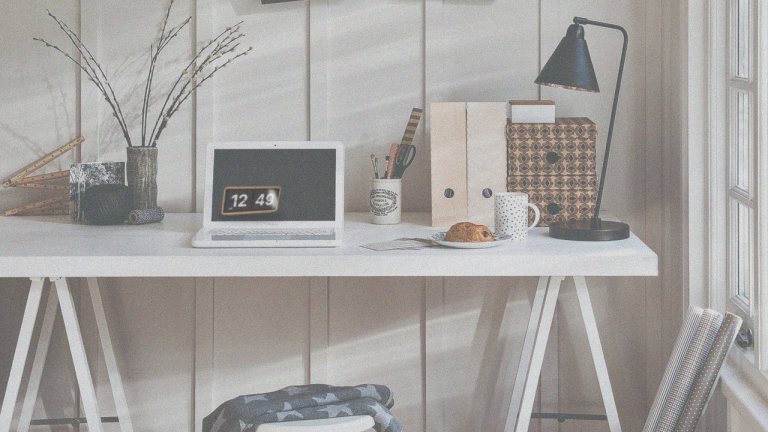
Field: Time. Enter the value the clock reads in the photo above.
12:49
